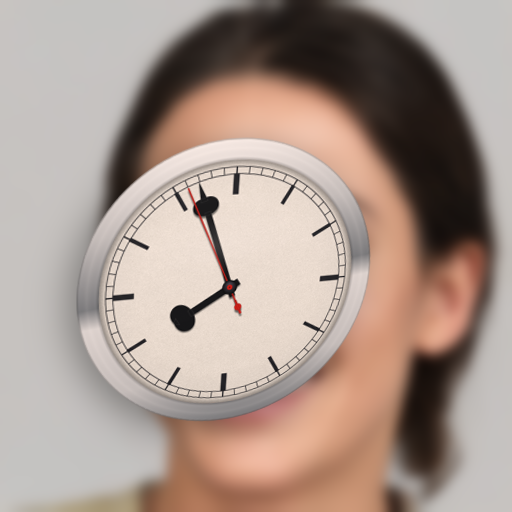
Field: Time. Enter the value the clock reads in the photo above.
7:56:56
